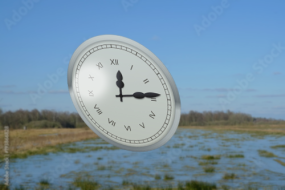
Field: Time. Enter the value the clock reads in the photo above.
12:14
